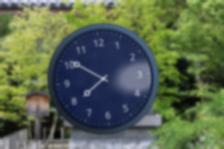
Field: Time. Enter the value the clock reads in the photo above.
7:51
